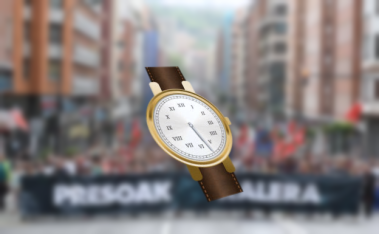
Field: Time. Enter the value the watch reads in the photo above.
5:27
